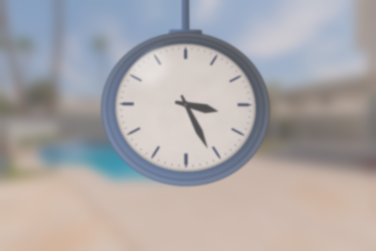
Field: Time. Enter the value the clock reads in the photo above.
3:26
